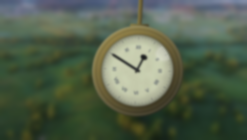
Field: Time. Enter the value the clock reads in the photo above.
12:50
